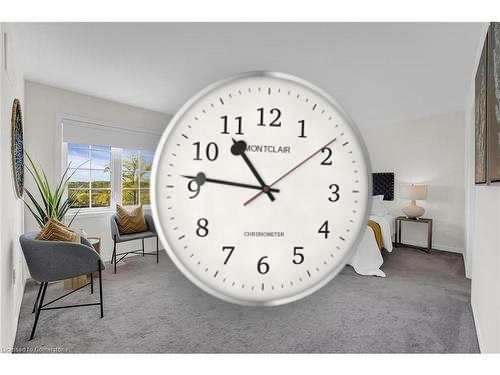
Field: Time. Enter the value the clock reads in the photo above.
10:46:09
